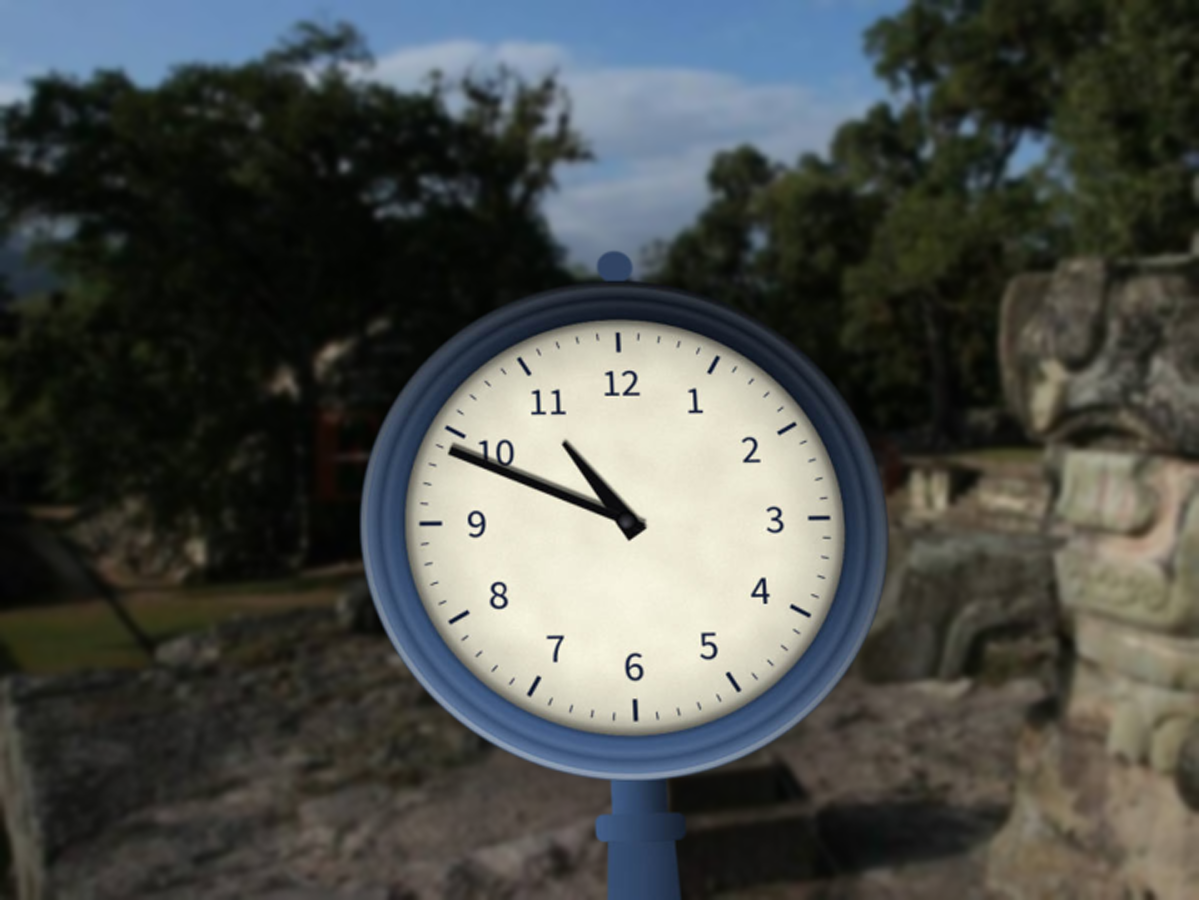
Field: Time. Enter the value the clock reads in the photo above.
10:49
